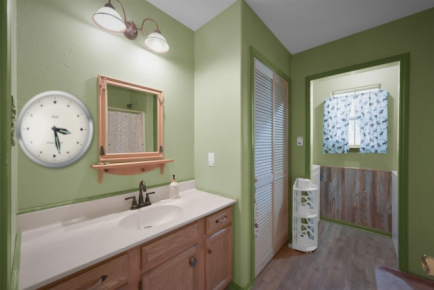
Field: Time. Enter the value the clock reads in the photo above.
3:28
